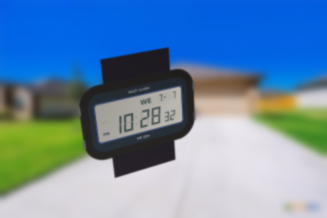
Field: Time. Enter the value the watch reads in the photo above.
10:28:32
